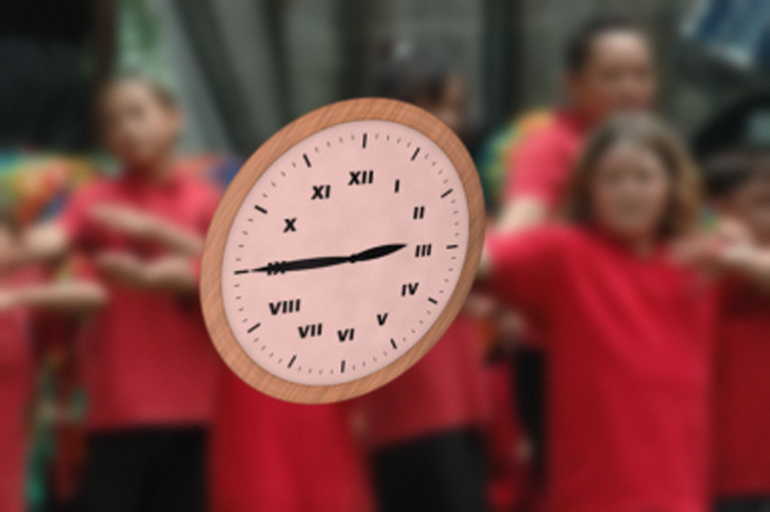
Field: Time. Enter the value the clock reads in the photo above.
2:45
